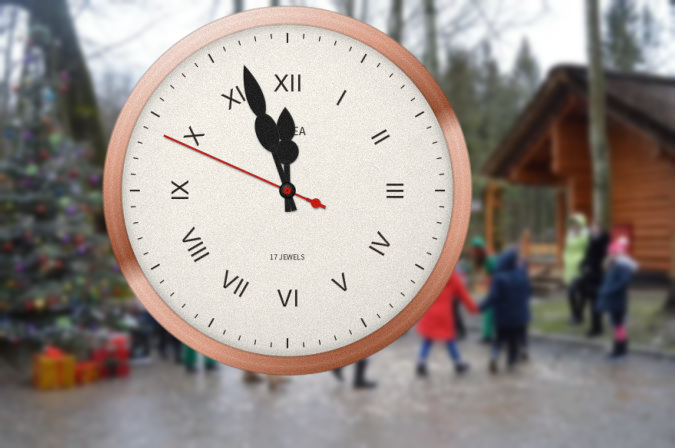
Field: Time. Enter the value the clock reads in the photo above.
11:56:49
